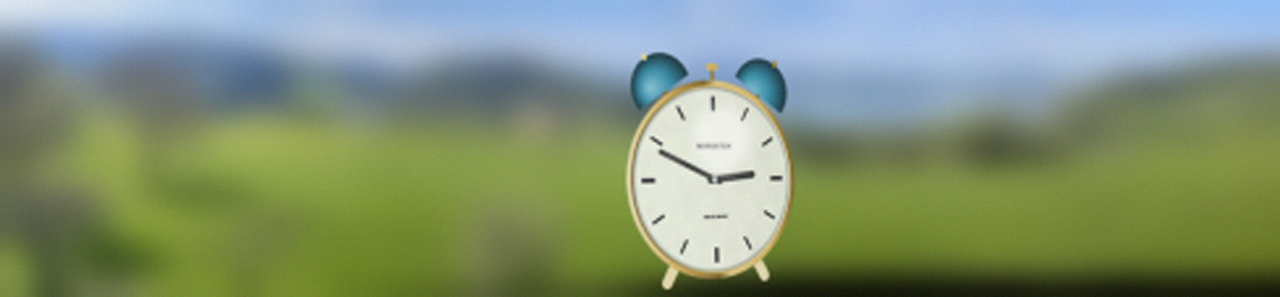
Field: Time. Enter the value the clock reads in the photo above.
2:49
